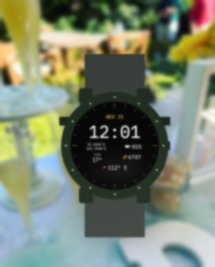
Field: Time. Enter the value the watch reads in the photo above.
12:01
